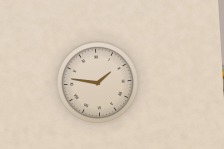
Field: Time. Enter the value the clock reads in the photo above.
1:47
